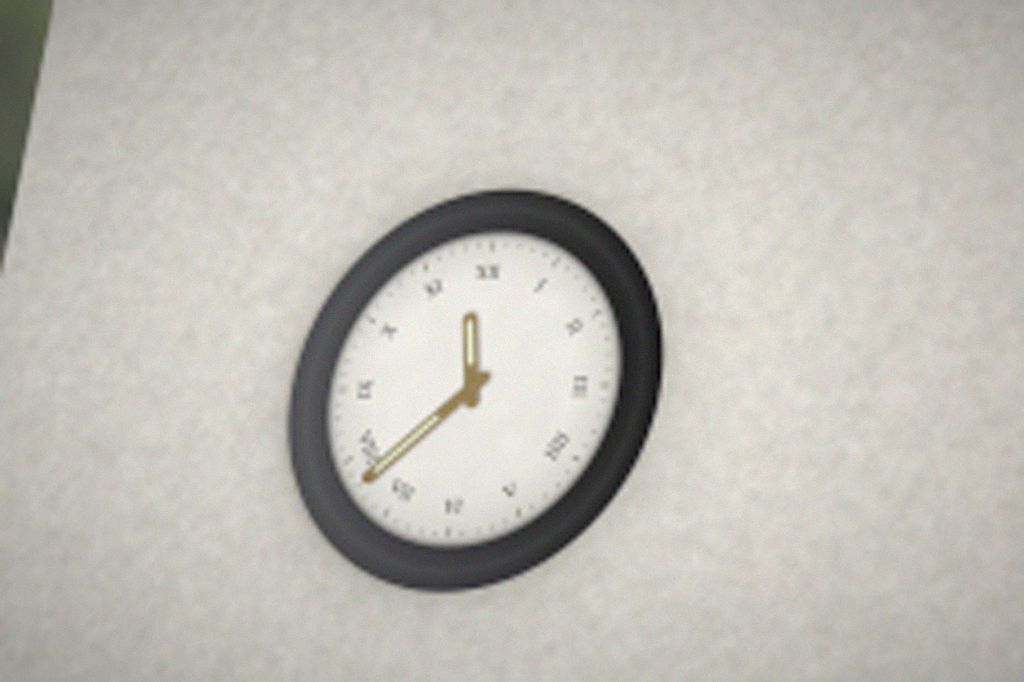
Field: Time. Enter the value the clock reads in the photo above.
11:38
